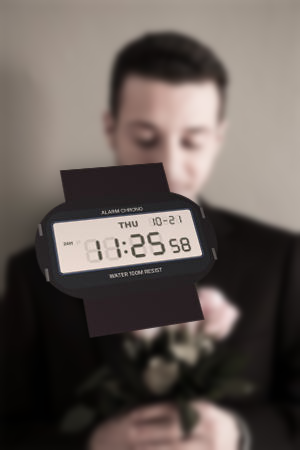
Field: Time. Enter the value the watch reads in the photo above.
11:25:58
